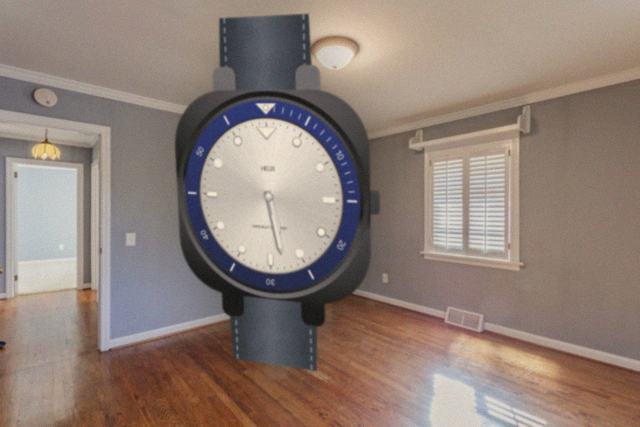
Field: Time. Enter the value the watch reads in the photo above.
5:28
